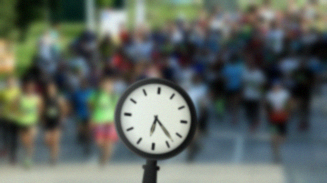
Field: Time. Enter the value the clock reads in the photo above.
6:23
